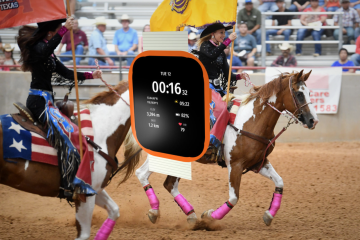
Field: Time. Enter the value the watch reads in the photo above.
0:16
